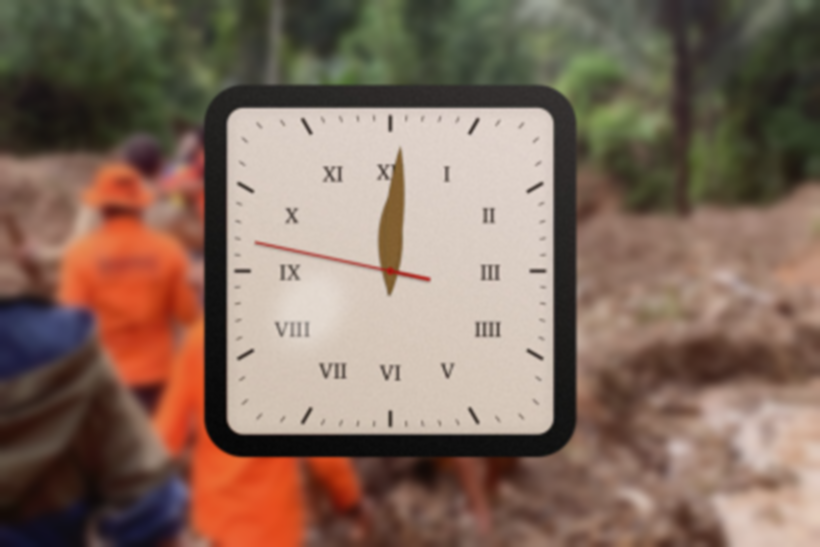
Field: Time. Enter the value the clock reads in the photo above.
12:00:47
